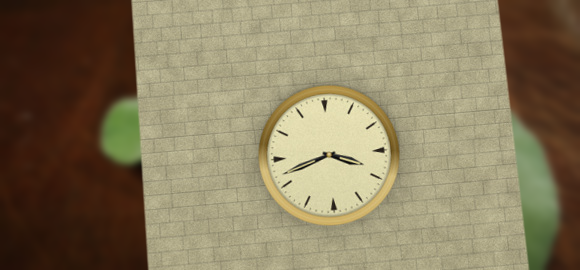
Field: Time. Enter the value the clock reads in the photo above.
3:42
